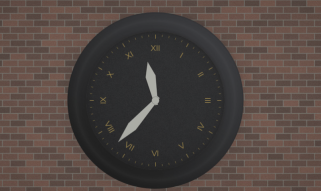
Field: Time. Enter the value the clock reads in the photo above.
11:37
